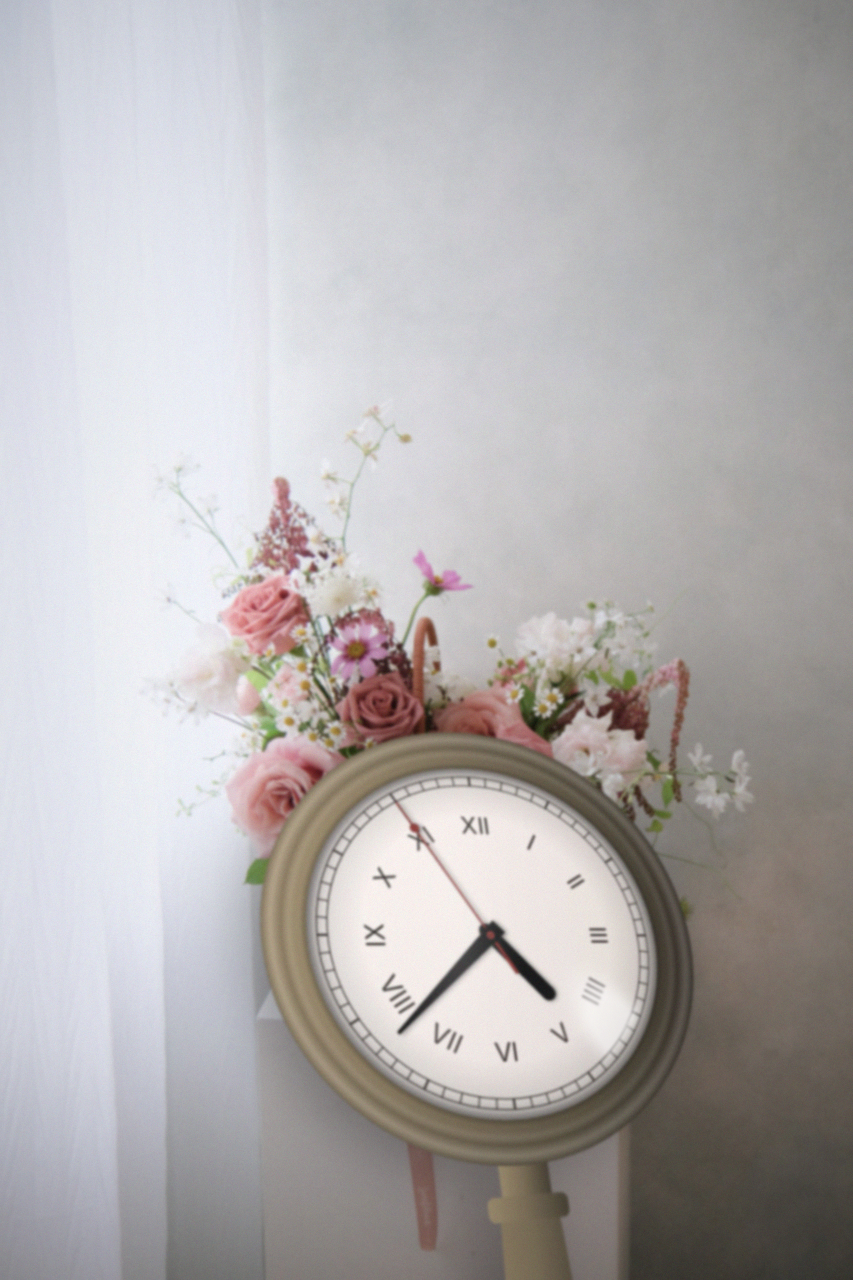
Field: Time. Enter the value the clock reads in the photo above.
4:37:55
